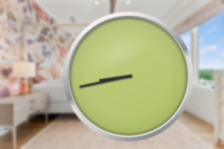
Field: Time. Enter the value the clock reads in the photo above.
8:43
